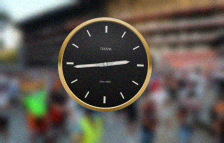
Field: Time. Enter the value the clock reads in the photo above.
2:44
